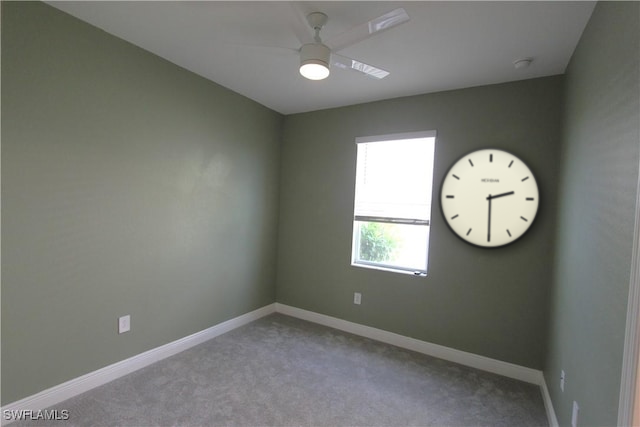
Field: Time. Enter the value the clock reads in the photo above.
2:30
